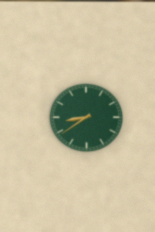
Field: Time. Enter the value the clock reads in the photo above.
8:39
